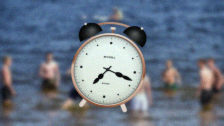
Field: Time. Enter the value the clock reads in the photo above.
7:18
